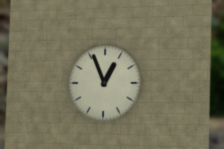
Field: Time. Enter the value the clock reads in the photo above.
12:56
